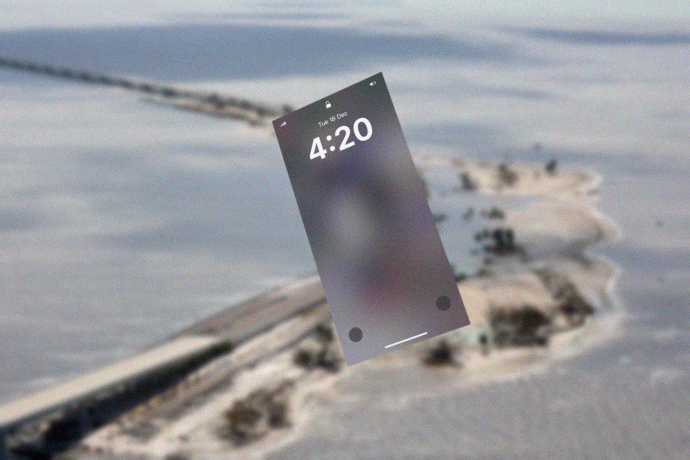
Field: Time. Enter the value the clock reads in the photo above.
4:20
